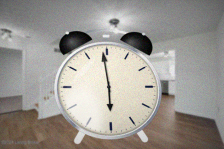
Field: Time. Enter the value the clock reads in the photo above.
5:59
